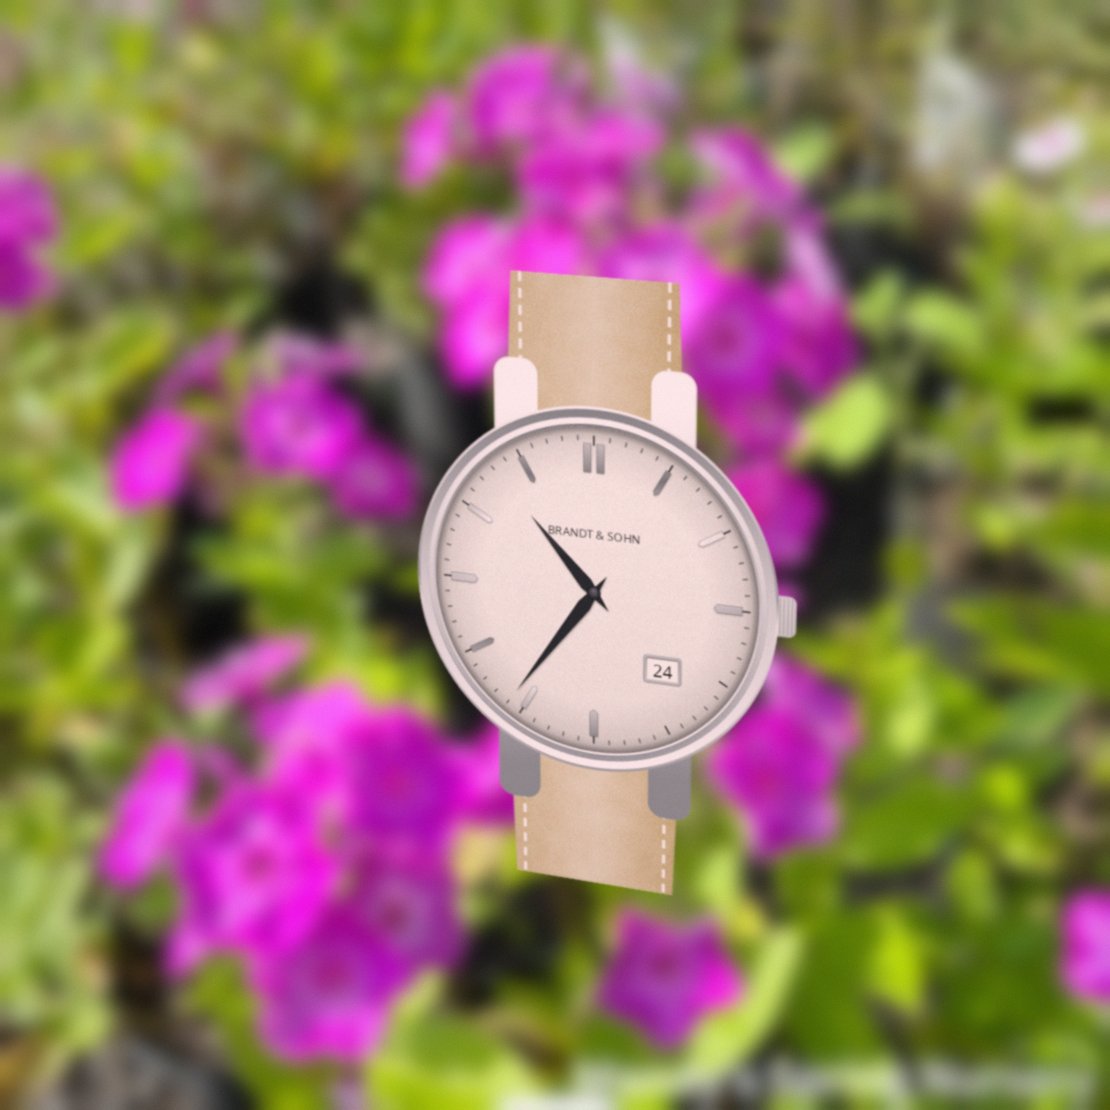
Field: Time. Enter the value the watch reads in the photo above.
10:36
